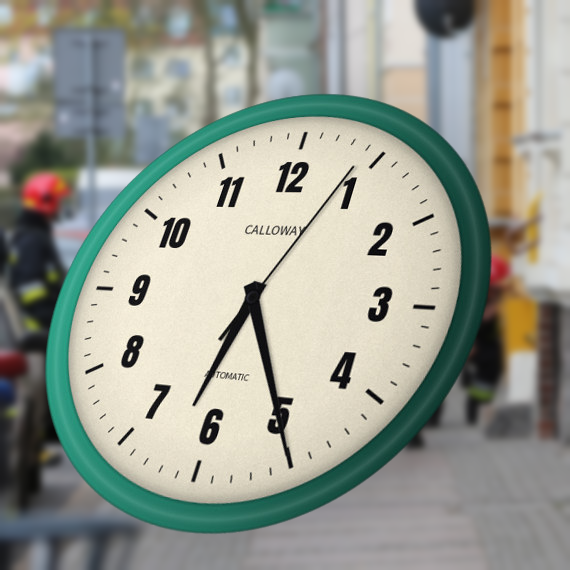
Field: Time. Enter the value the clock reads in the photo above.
6:25:04
